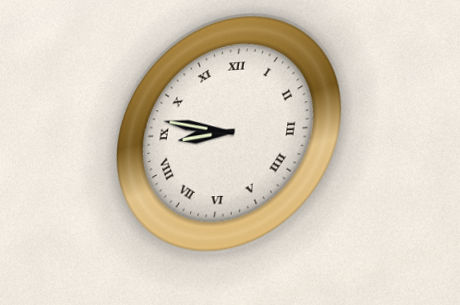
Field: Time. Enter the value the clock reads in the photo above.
8:47
